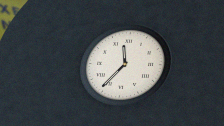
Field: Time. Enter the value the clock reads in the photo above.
11:36
